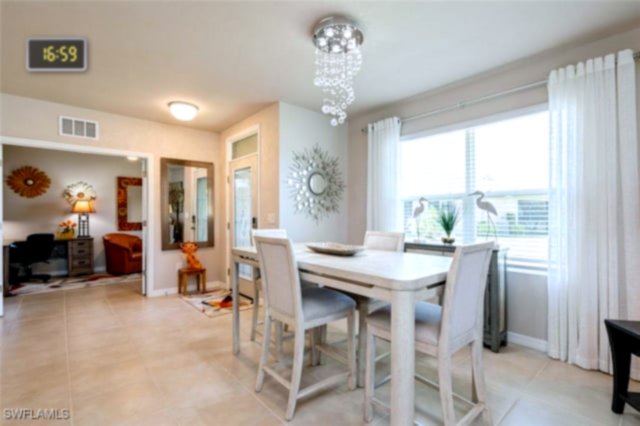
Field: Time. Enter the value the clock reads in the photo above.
16:59
